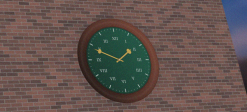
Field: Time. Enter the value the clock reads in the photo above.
1:49
